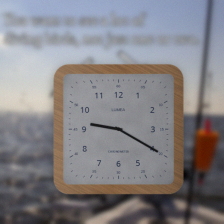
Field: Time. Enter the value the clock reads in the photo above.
9:20
